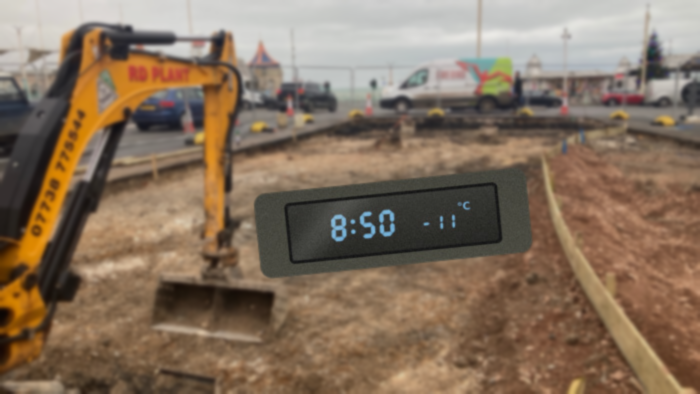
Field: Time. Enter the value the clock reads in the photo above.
8:50
